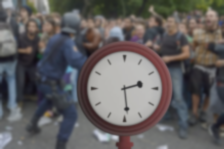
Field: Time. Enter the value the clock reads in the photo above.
2:29
